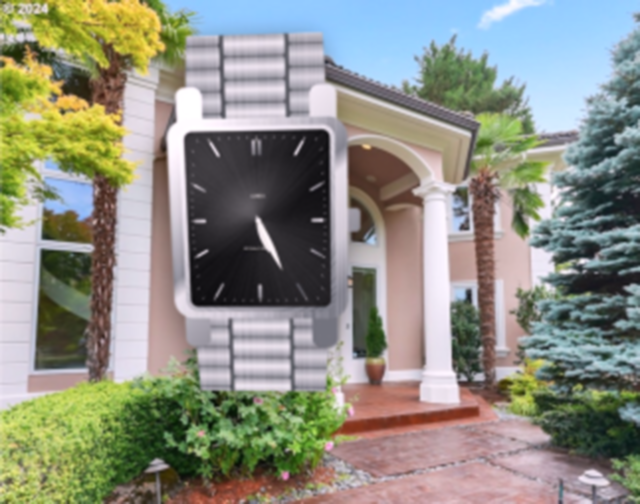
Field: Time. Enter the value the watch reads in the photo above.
5:26
